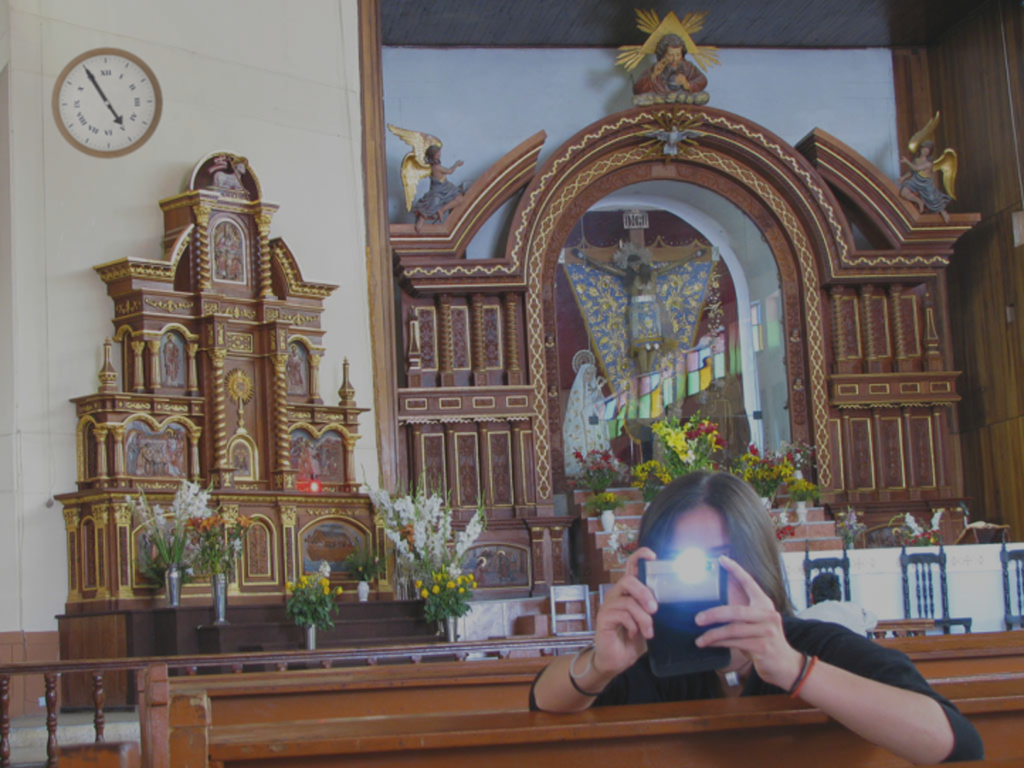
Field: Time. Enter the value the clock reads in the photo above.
4:55
